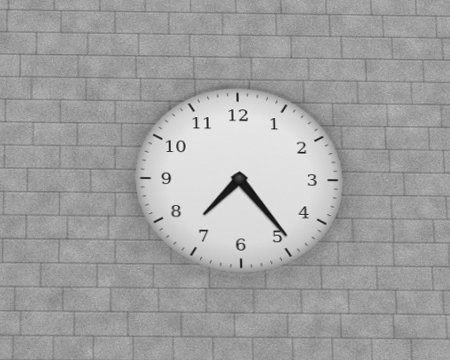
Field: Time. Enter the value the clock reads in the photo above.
7:24
